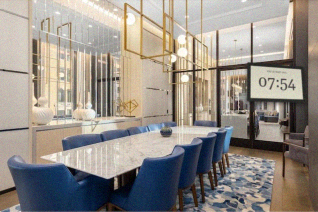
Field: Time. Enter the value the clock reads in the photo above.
7:54
